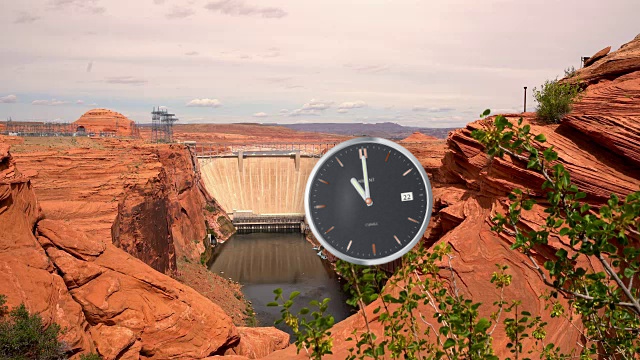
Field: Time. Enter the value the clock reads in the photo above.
11:00
